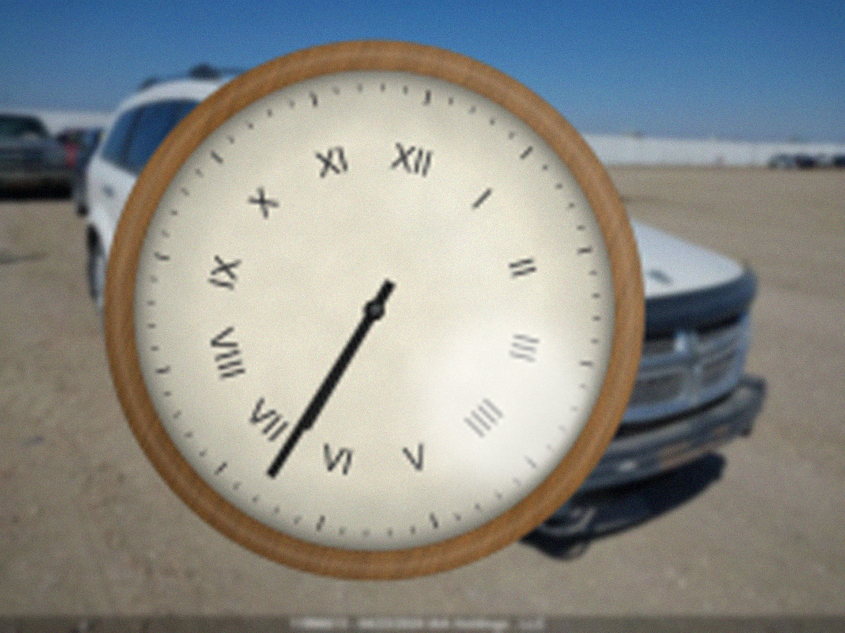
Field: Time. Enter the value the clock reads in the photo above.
6:33
